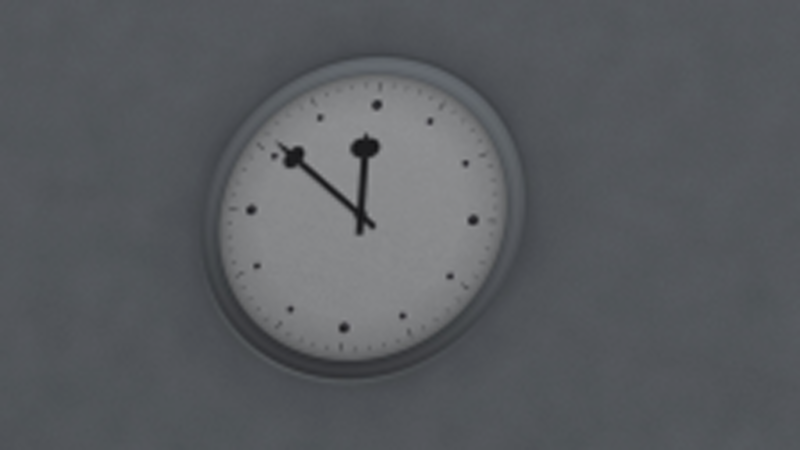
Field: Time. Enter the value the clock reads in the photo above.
11:51
